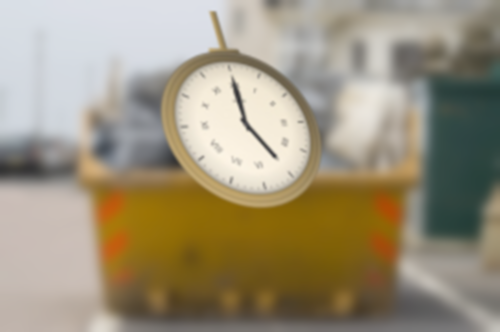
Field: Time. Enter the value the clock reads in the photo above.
5:00
